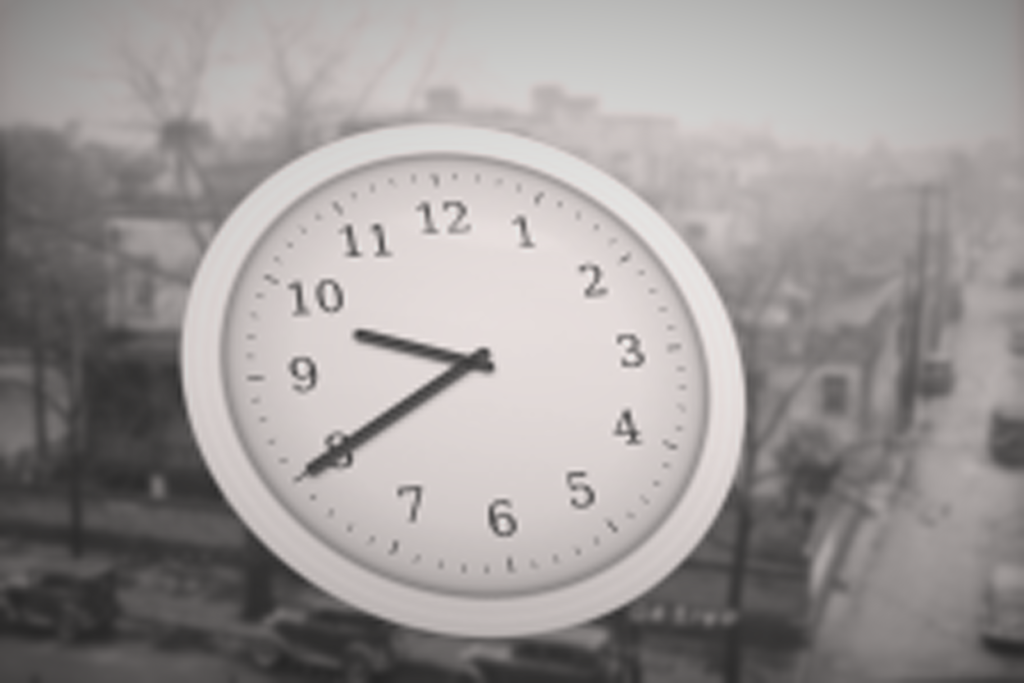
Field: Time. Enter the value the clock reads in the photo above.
9:40
